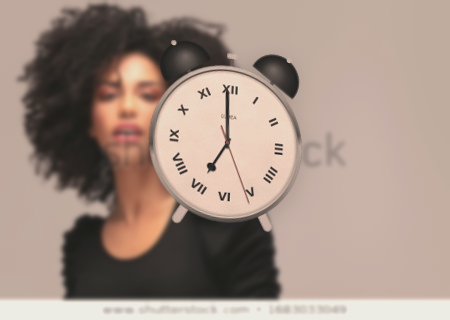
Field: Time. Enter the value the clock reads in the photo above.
6:59:26
